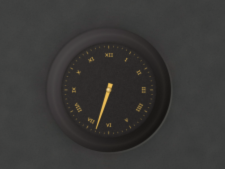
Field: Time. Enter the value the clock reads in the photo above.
6:33
